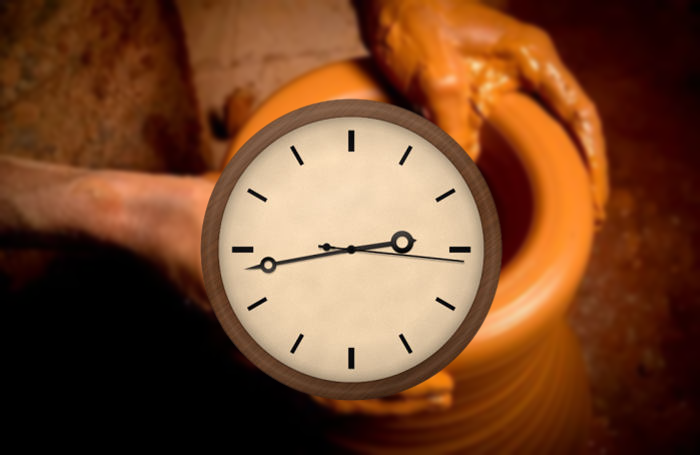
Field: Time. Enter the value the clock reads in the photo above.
2:43:16
